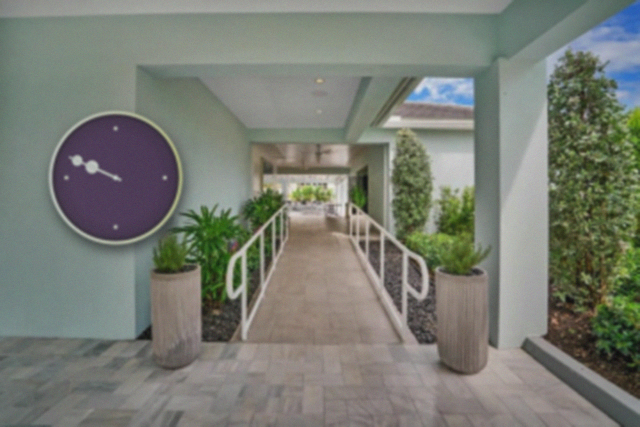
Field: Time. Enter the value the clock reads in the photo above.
9:49
